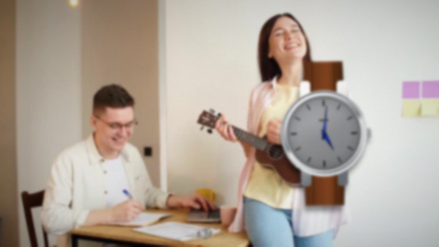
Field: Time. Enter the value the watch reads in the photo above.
5:01
